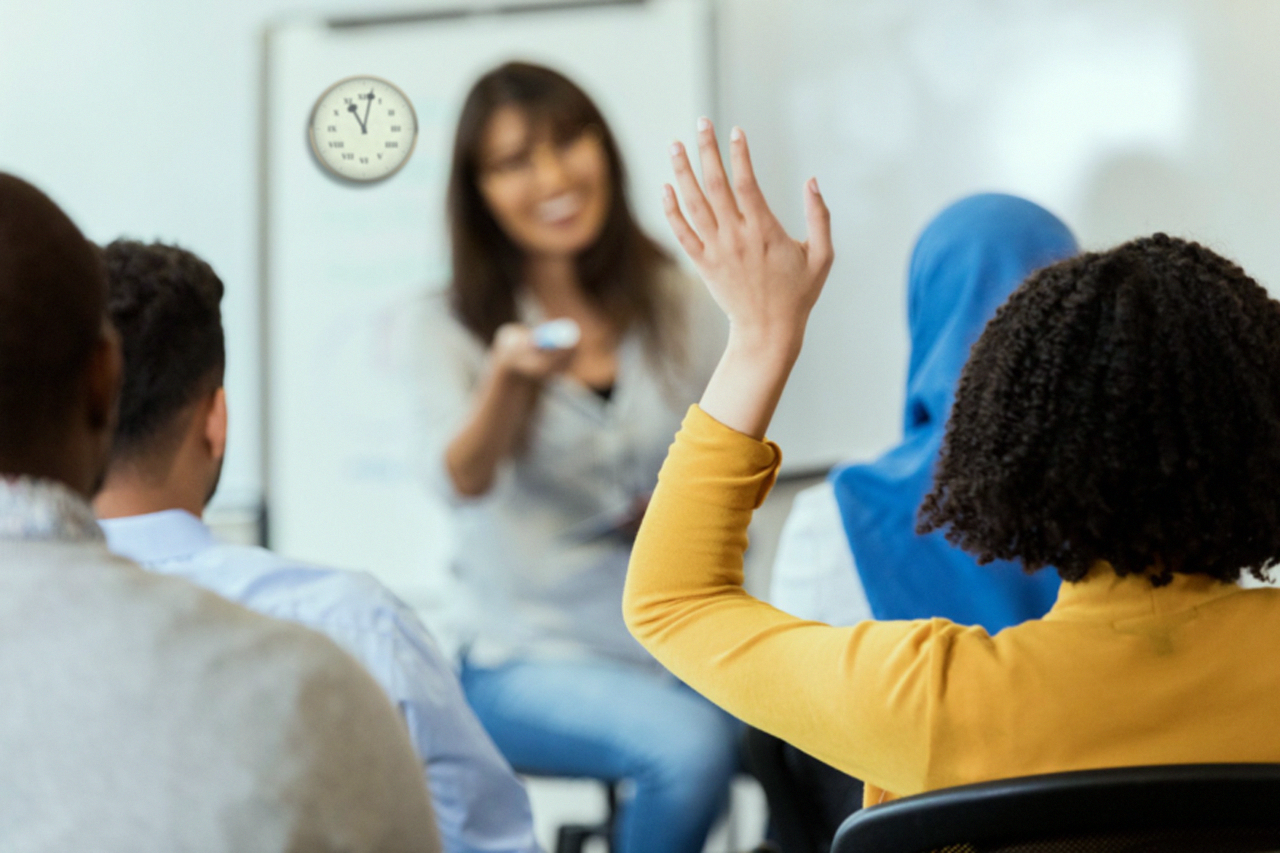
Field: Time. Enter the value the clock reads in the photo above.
11:02
